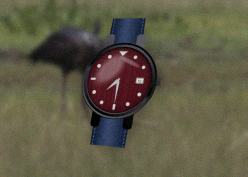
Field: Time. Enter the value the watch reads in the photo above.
7:30
